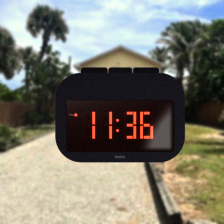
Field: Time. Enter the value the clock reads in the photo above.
11:36
